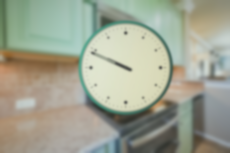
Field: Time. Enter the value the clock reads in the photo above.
9:49
